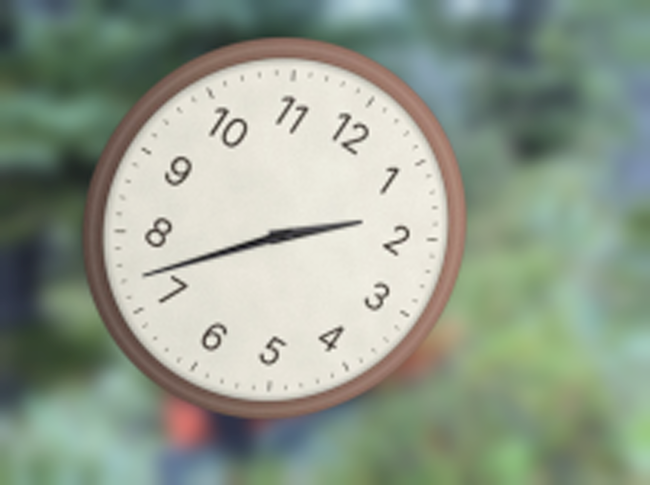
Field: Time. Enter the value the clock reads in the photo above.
1:37
